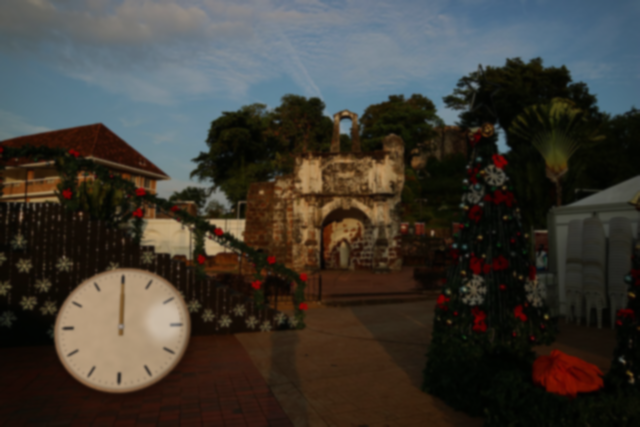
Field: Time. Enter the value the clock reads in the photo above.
12:00
